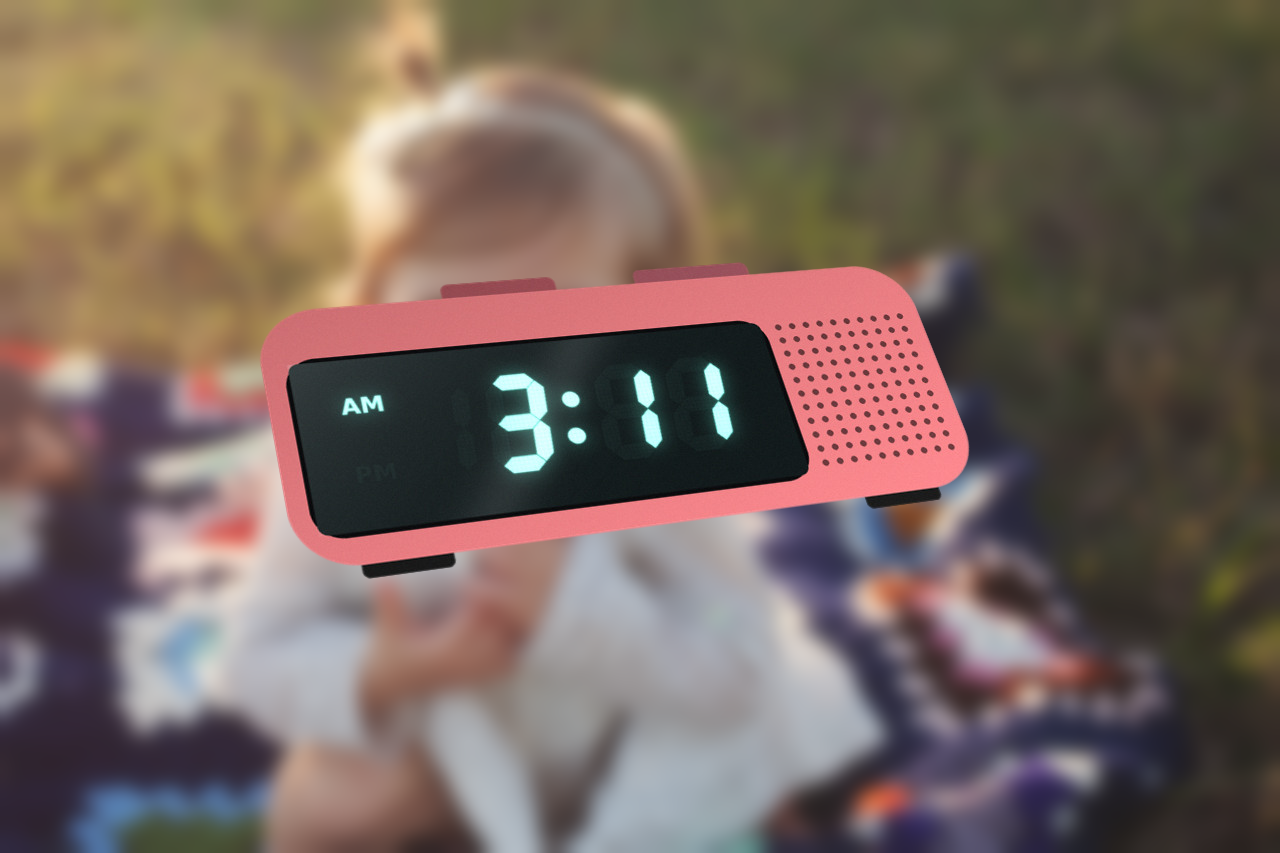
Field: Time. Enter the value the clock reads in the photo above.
3:11
